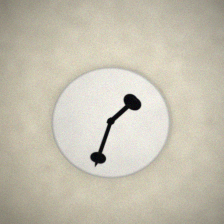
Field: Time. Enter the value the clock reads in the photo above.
1:33
